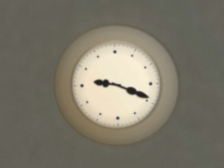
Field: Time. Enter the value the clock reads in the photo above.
9:19
